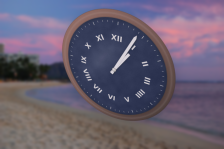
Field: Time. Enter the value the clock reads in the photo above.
1:04
